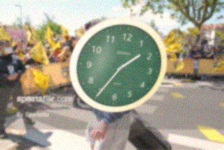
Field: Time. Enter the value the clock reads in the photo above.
1:35
